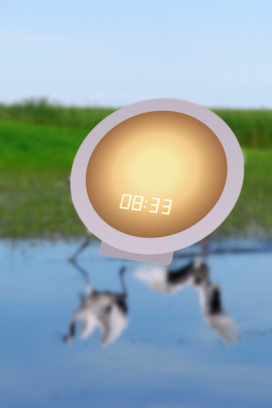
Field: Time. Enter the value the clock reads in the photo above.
8:33
